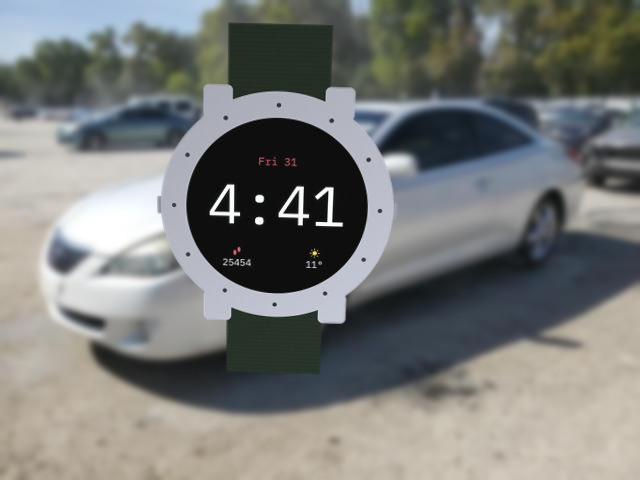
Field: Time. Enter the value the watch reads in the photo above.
4:41
